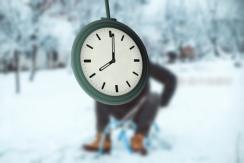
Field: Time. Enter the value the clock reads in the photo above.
8:01
